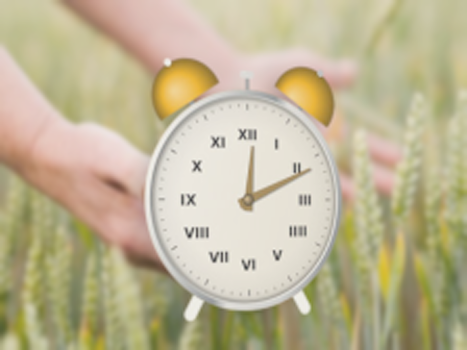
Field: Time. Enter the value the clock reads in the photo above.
12:11
